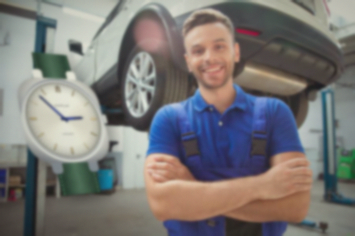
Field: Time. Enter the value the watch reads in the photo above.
2:53
